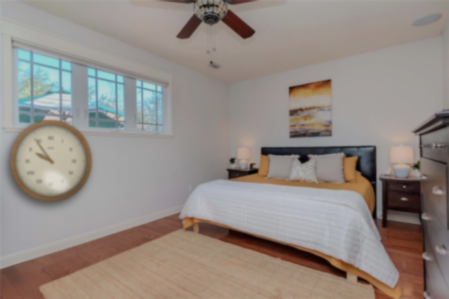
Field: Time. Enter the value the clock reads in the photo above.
9:54
